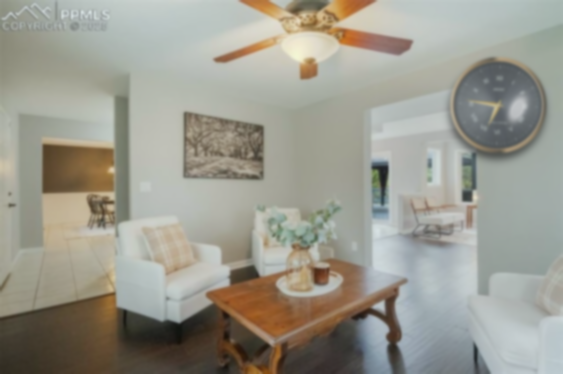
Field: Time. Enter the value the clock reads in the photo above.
6:46
